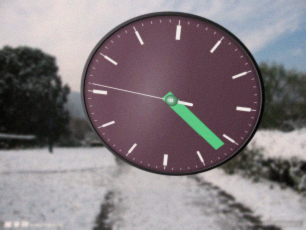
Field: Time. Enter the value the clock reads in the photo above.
4:21:46
